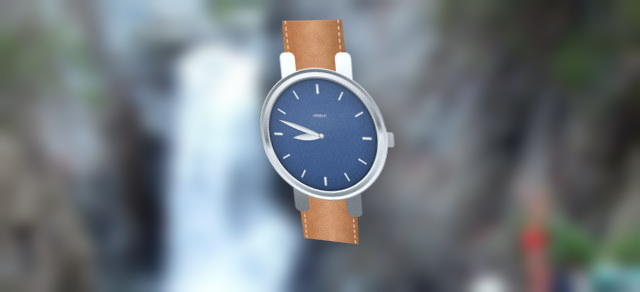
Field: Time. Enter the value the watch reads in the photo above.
8:48
